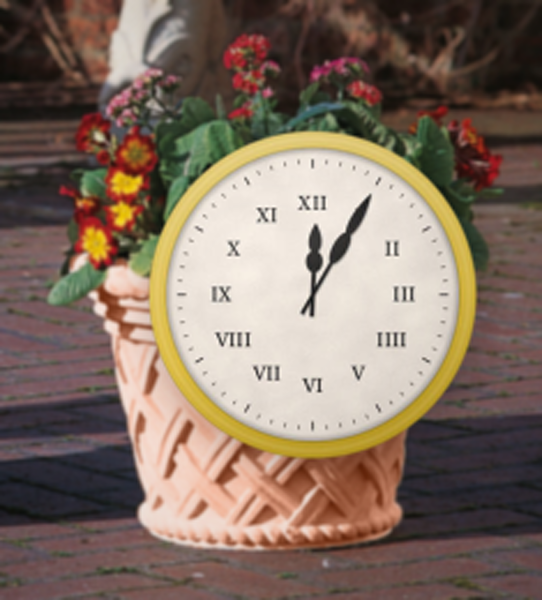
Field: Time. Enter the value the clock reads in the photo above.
12:05
